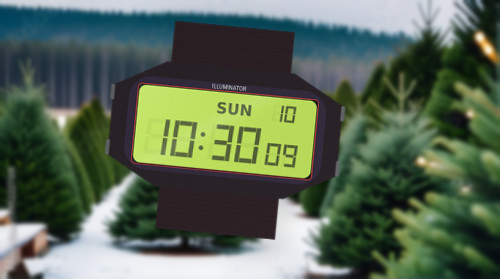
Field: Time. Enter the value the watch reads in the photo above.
10:30:09
